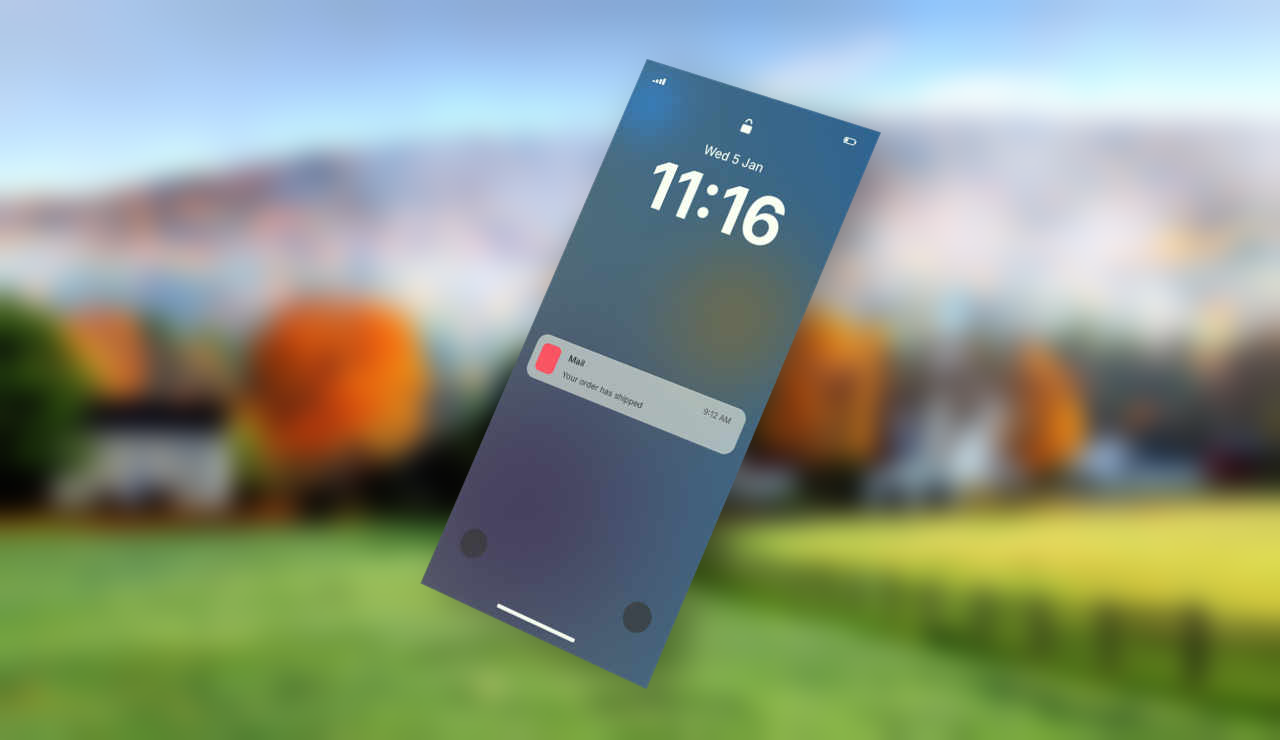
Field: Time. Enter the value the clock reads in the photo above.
11:16
